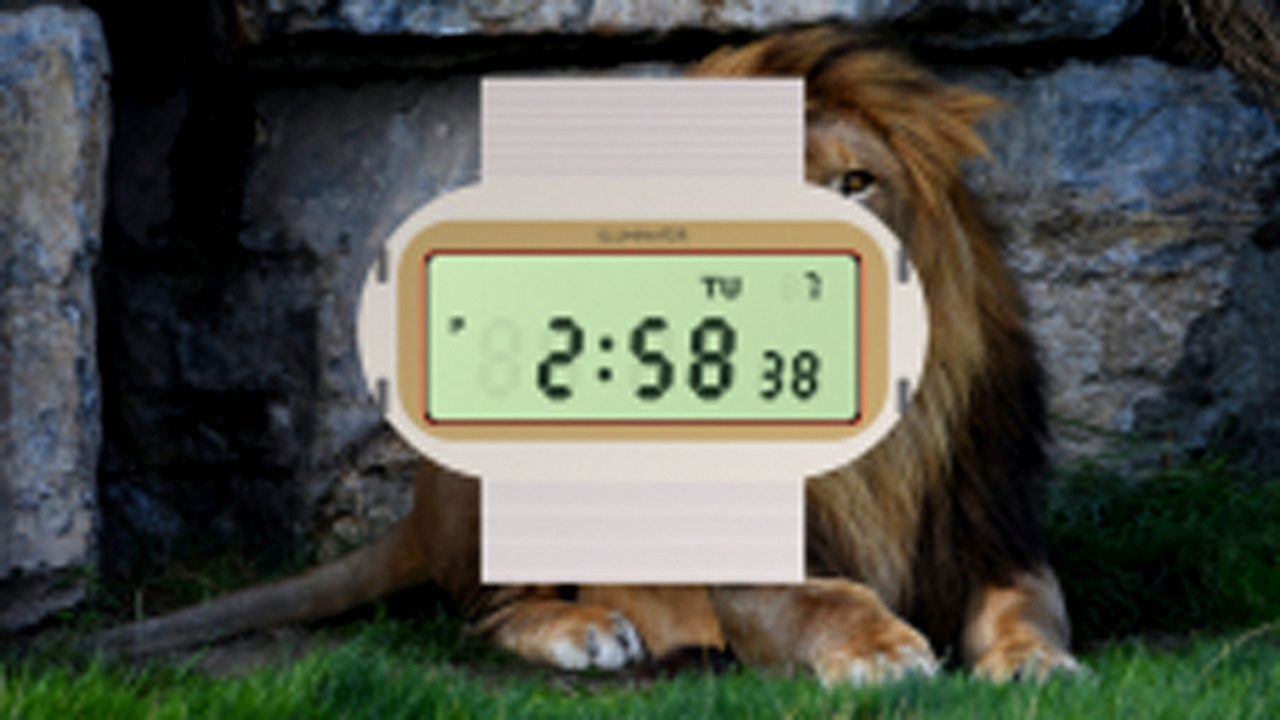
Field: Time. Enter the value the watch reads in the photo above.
2:58:38
